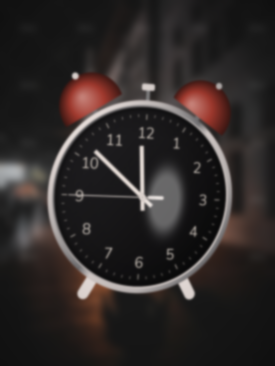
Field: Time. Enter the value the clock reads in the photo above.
11:51:45
